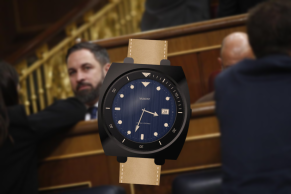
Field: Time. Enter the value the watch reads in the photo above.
3:33
